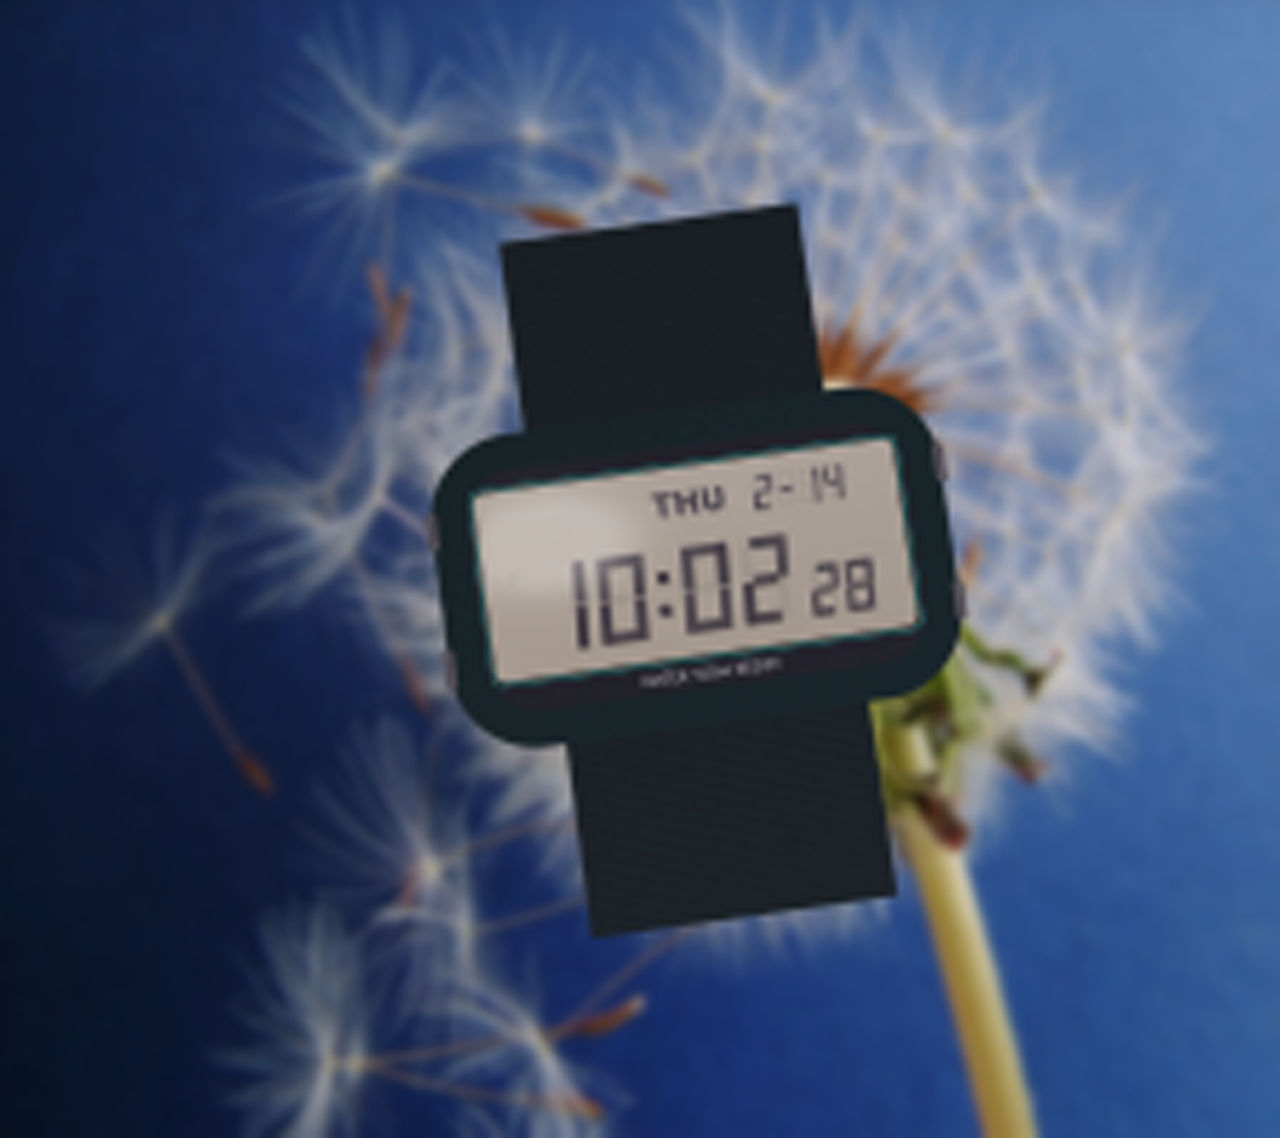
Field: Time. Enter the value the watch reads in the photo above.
10:02:28
